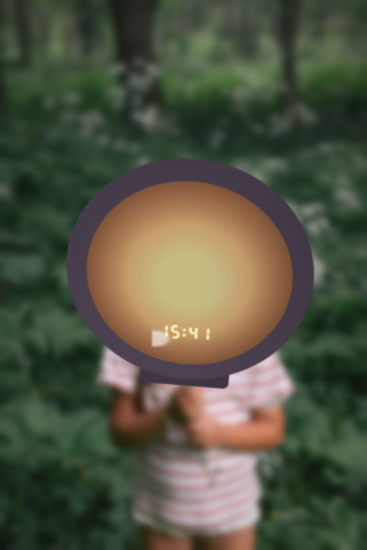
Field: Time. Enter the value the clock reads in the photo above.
15:41
